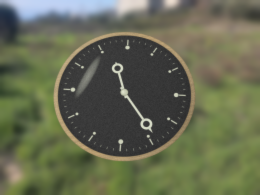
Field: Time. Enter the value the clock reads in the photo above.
11:24
